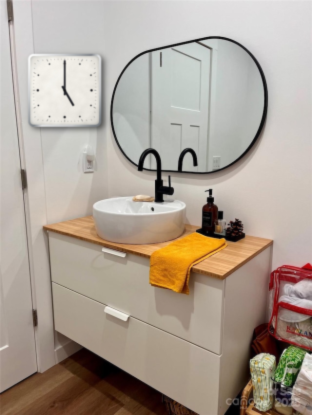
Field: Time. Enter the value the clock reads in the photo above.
5:00
